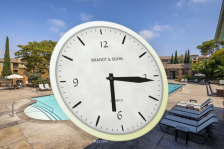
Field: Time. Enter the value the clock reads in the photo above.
6:16
